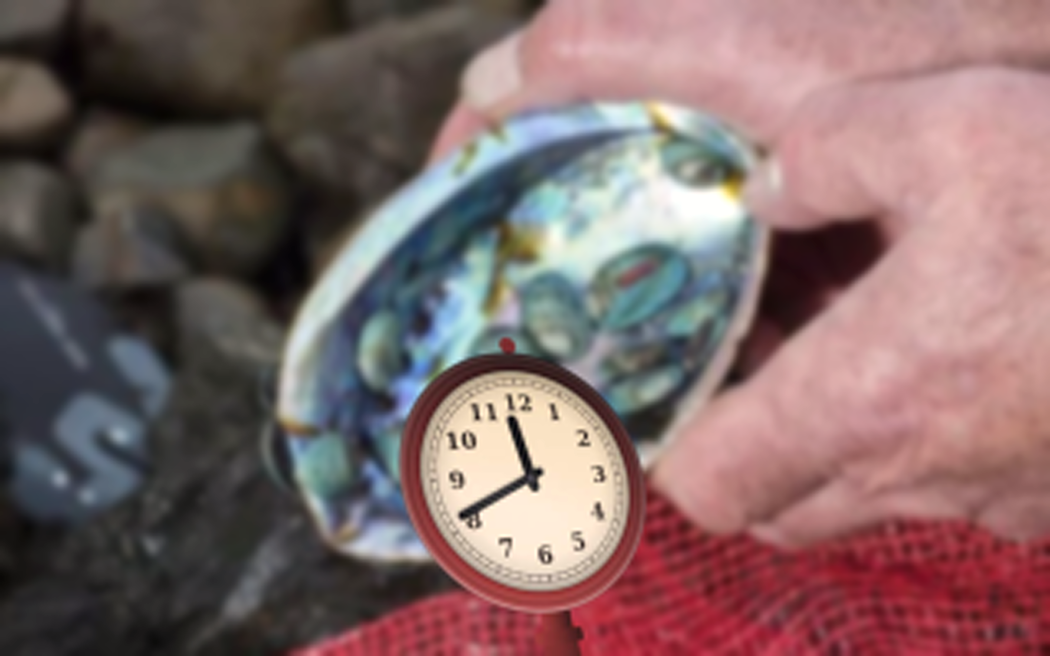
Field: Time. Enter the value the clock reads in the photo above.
11:41
